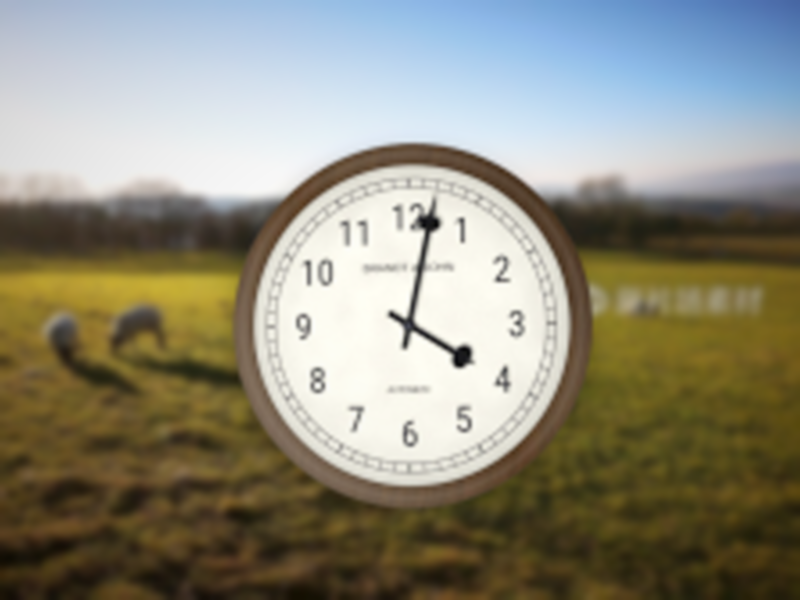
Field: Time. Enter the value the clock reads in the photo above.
4:02
